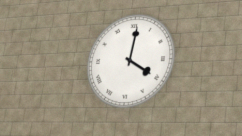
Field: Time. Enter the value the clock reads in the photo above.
4:01
